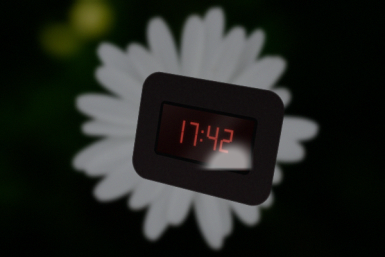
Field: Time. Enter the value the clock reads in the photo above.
17:42
